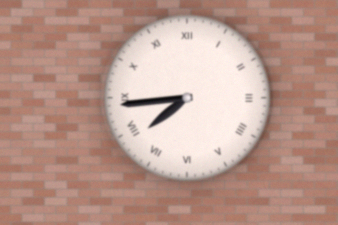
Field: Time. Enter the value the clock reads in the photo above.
7:44
